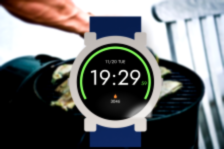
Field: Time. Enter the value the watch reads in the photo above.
19:29
